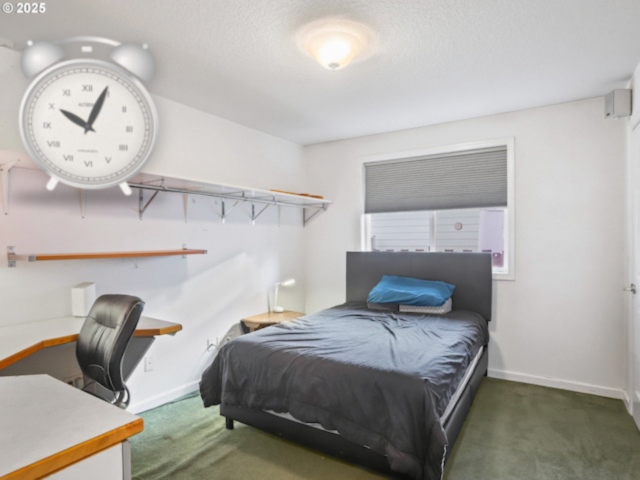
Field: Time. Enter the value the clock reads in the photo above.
10:04
